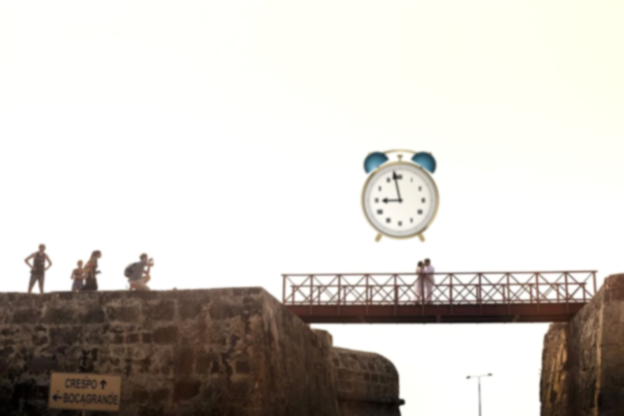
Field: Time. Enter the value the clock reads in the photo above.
8:58
